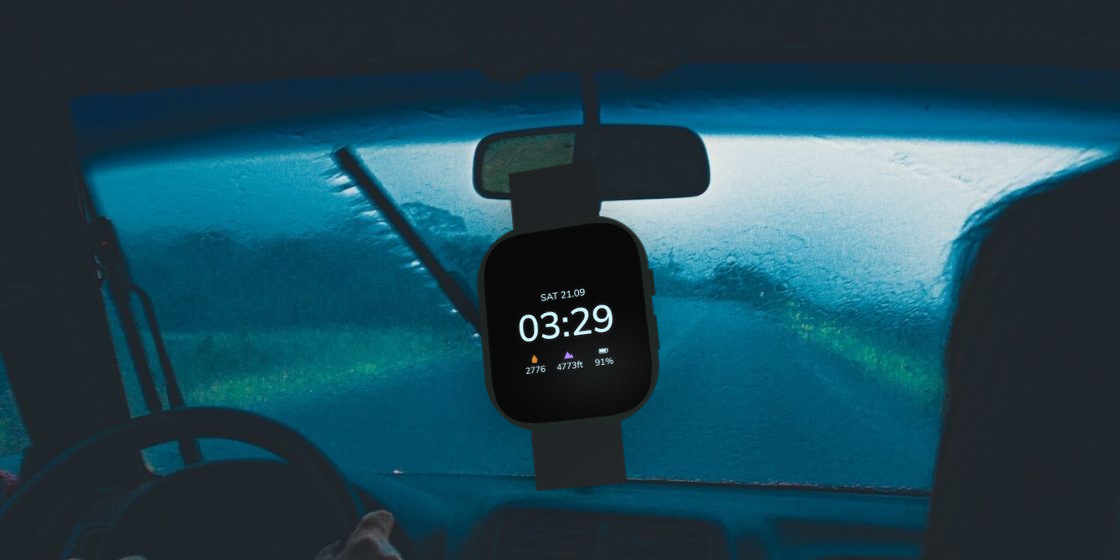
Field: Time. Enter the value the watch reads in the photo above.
3:29
